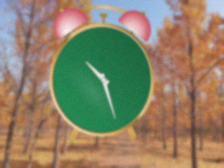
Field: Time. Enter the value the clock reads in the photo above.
10:27
